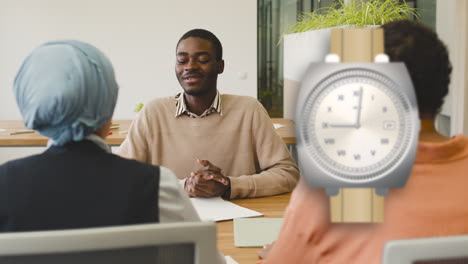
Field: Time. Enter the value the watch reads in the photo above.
9:01
